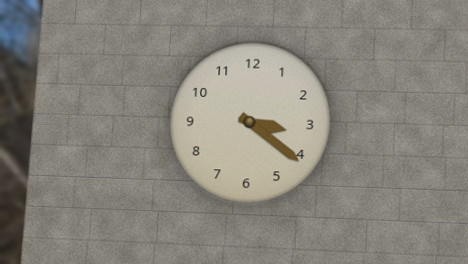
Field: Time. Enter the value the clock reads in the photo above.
3:21
